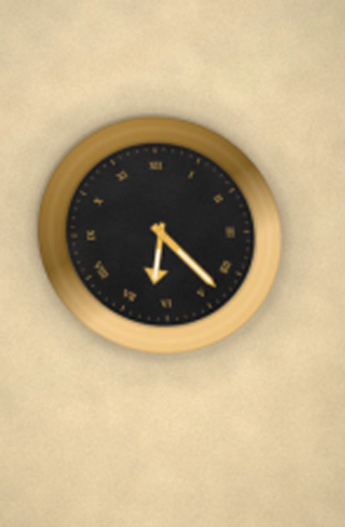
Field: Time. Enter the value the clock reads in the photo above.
6:23
